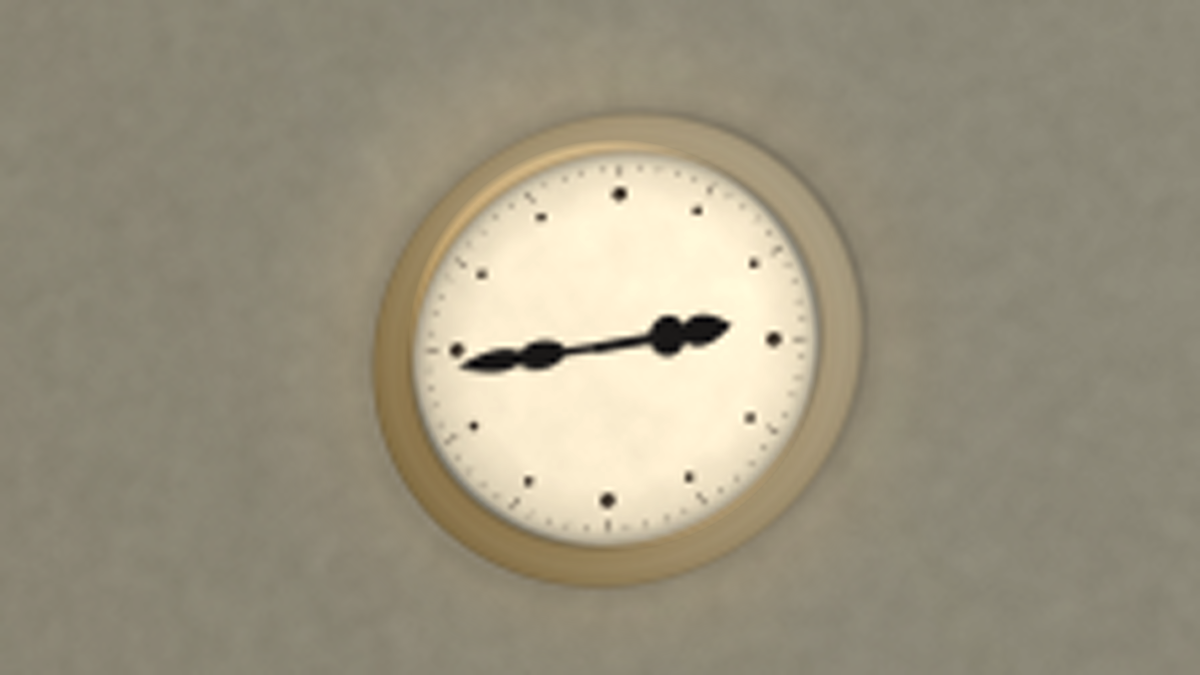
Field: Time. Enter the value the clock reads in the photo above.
2:44
